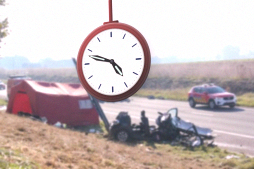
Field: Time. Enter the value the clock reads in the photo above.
4:48
